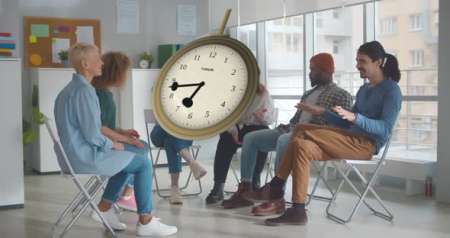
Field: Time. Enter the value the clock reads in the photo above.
6:43
